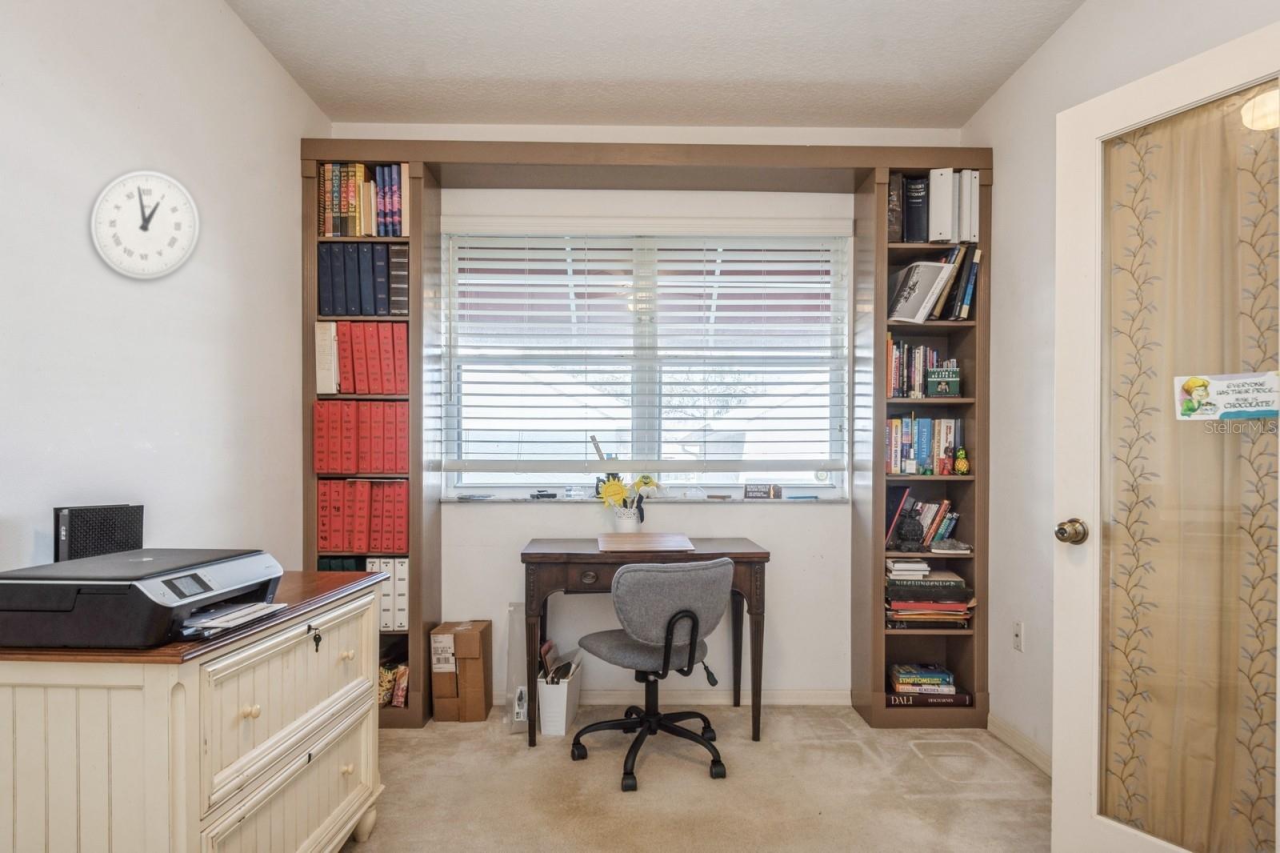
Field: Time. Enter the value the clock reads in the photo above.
12:58
